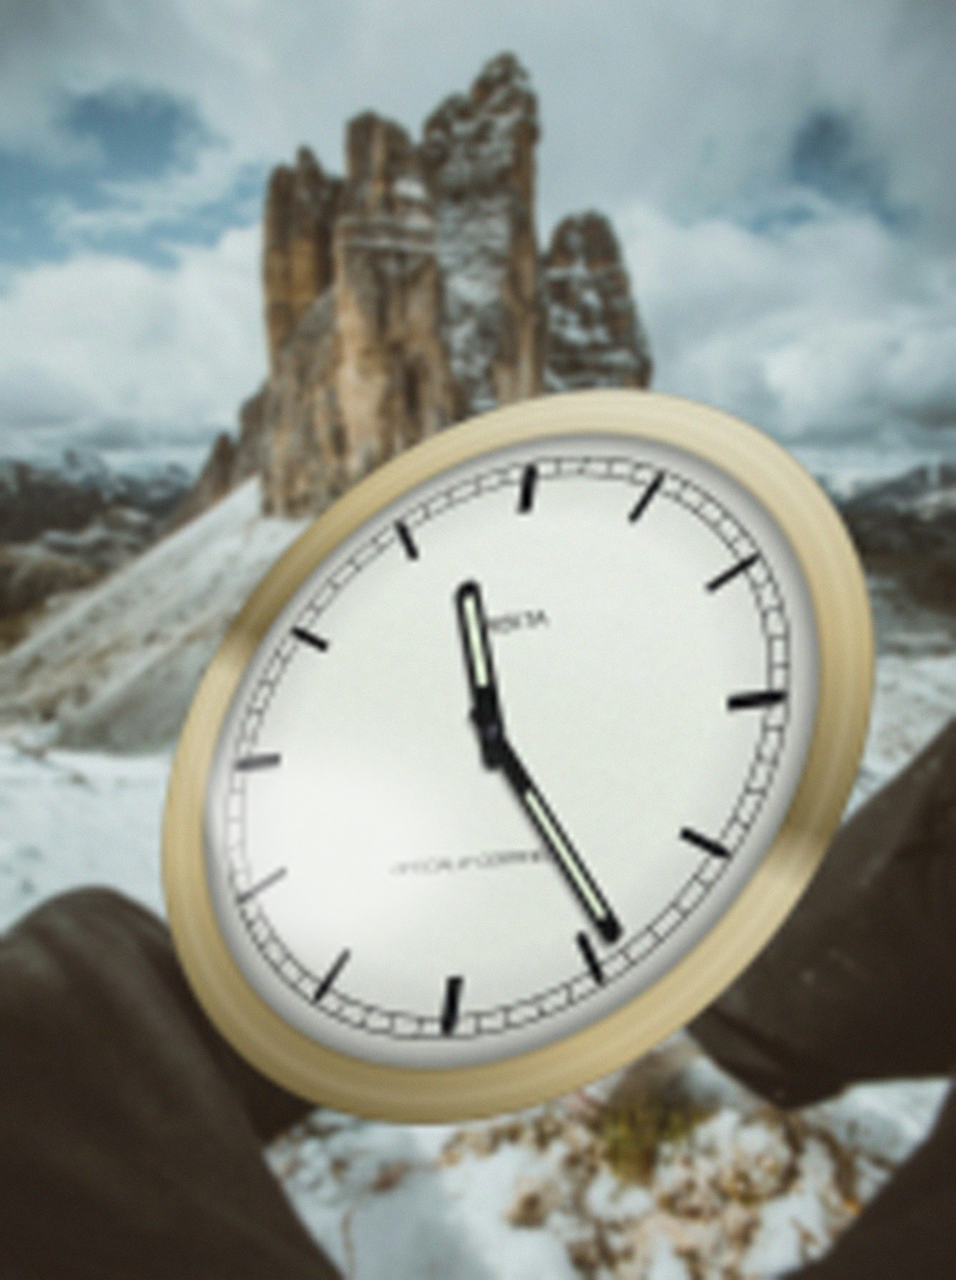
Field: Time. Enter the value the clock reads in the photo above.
11:24
